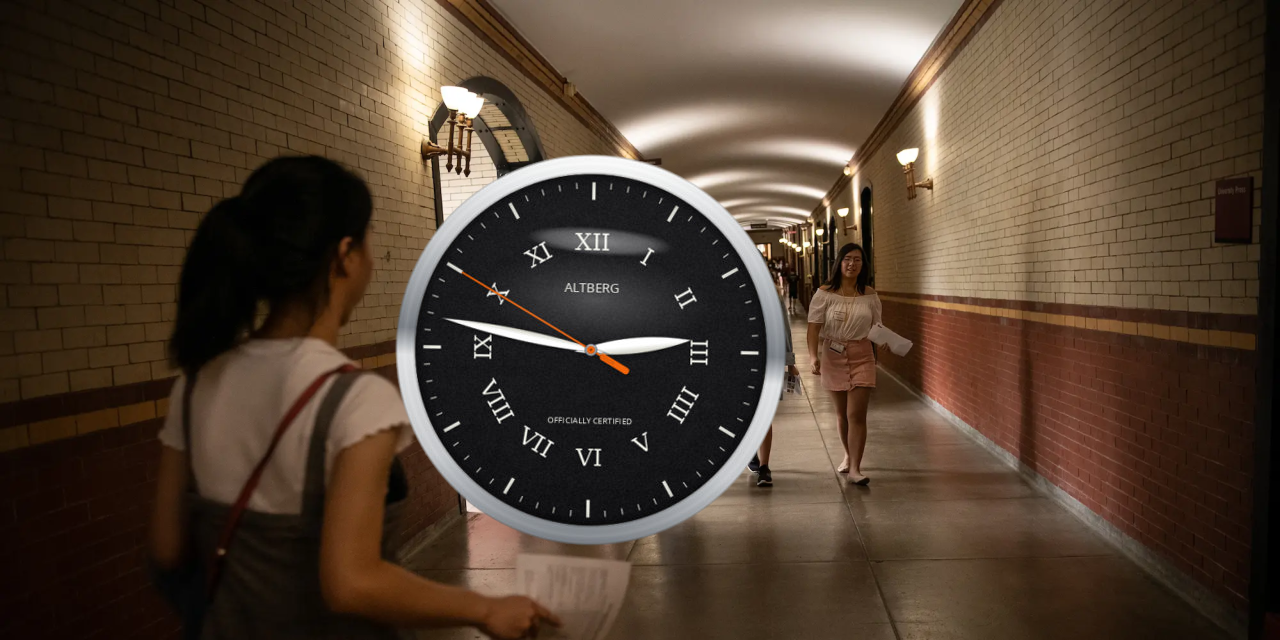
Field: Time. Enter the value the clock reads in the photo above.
2:46:50
